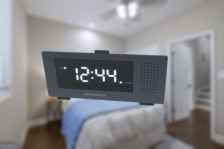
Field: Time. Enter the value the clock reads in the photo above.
12:44
